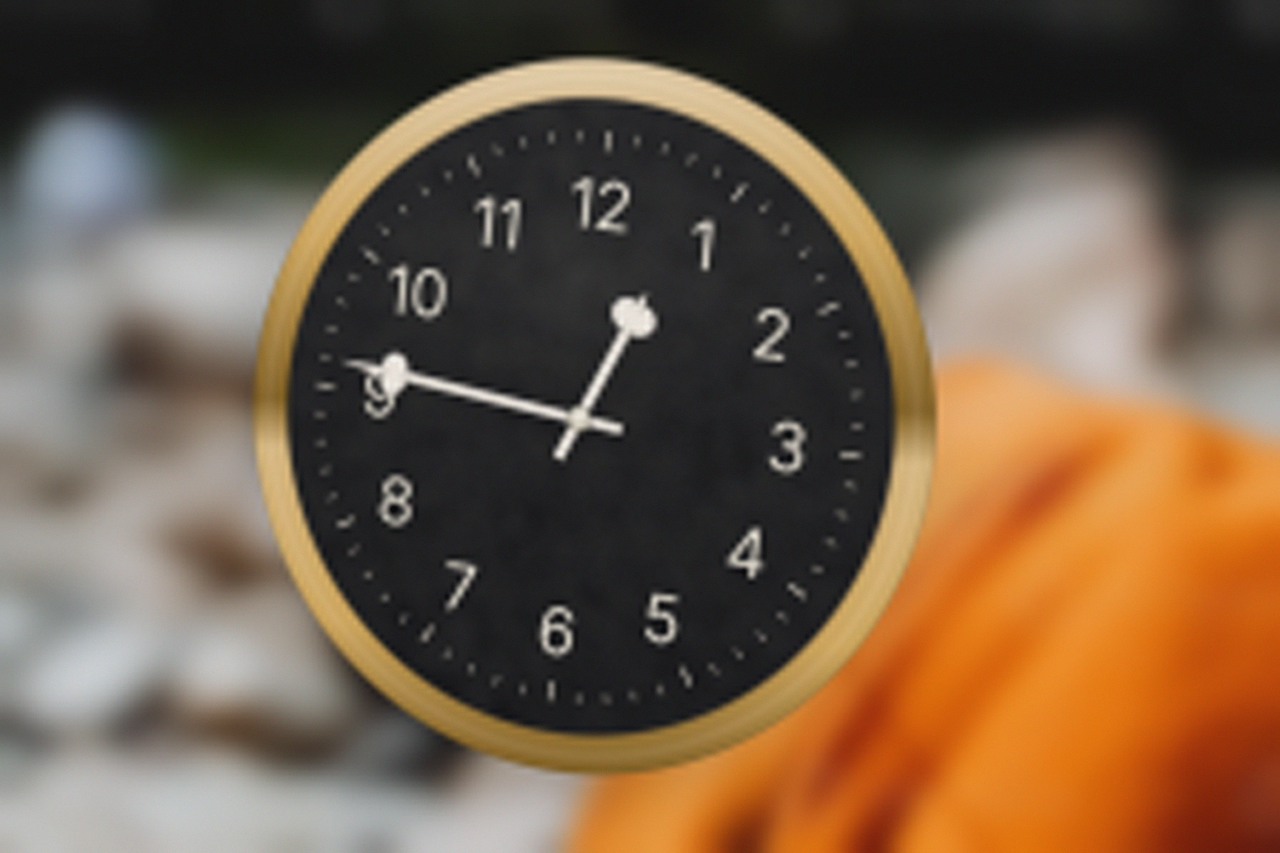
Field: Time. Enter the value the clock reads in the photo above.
12:46
